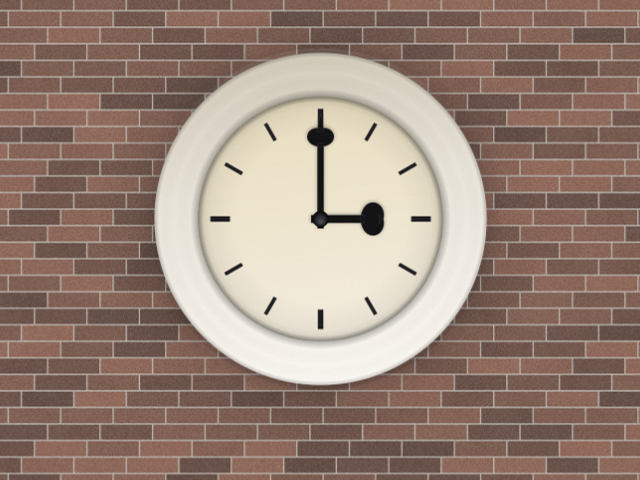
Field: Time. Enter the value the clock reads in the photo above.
3:00
